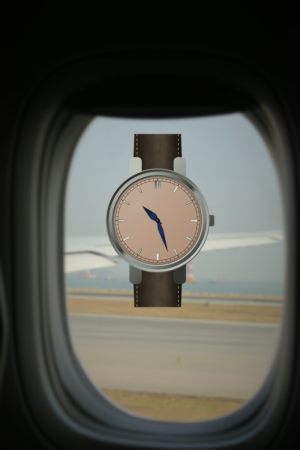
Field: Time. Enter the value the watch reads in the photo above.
10:27
